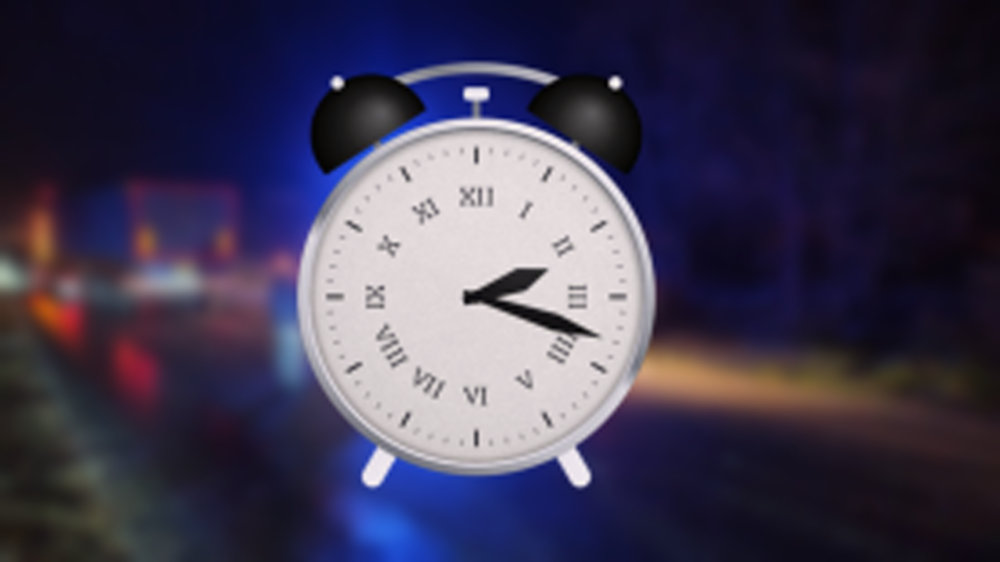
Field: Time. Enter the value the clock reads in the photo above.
2:18
